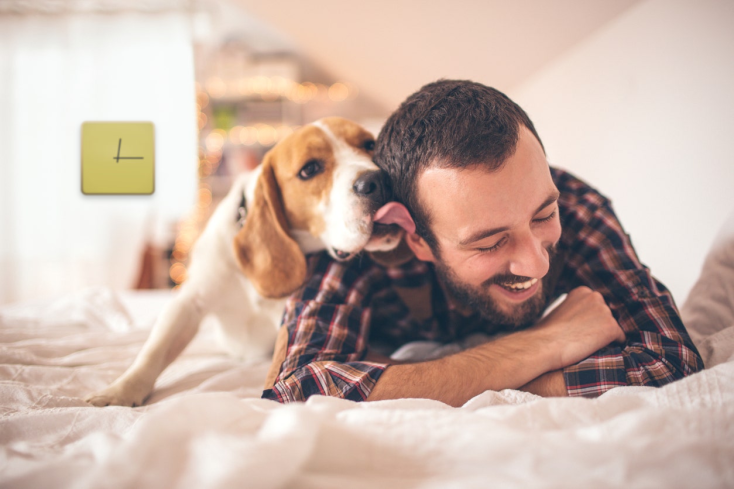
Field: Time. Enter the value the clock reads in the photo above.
12:15
